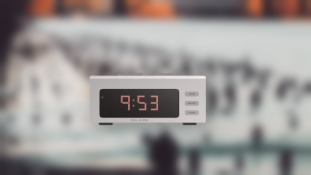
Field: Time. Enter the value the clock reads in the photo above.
9:53
